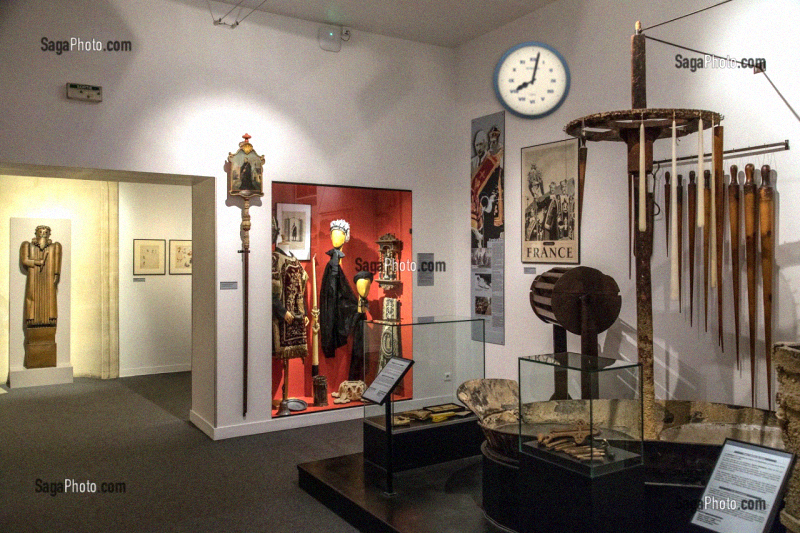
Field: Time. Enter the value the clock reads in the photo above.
8:02
